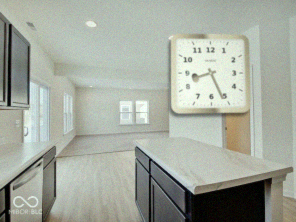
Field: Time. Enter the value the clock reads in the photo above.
8:26
